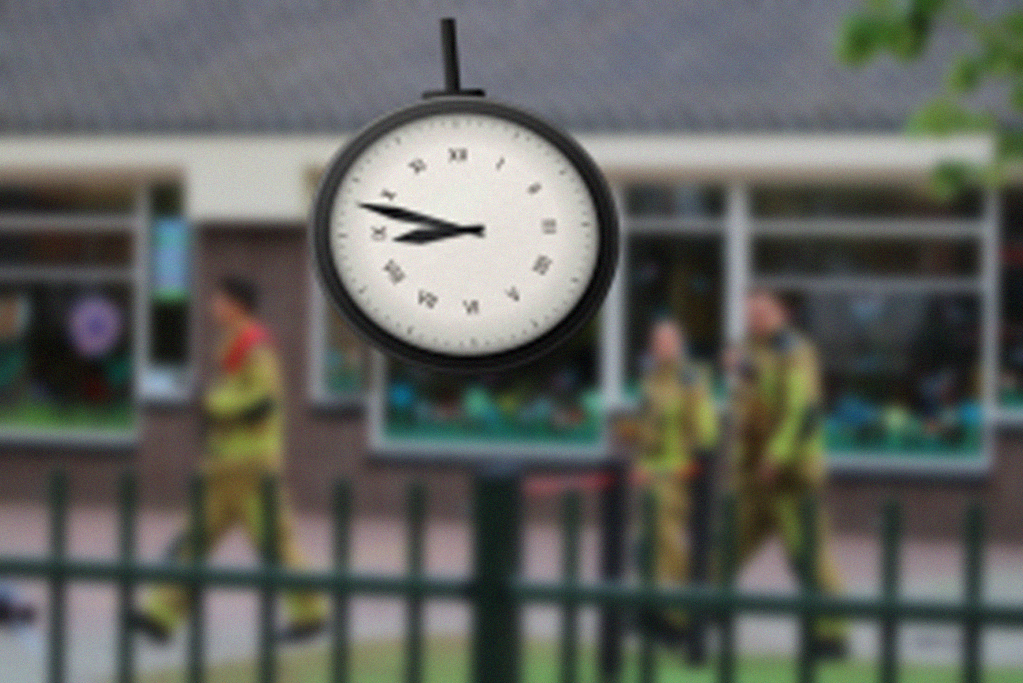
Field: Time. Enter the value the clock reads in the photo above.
8:48
